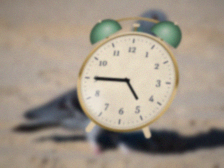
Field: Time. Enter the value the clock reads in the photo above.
4:45
